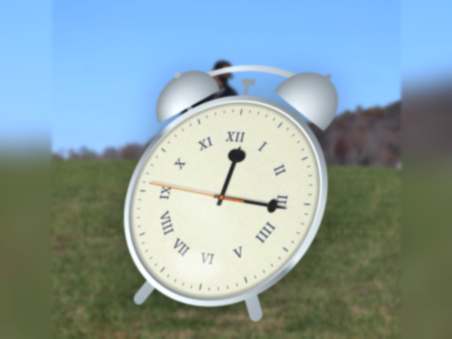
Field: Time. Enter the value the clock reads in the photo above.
12:15:46
